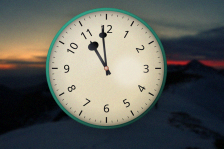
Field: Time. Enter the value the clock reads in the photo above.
10:59
